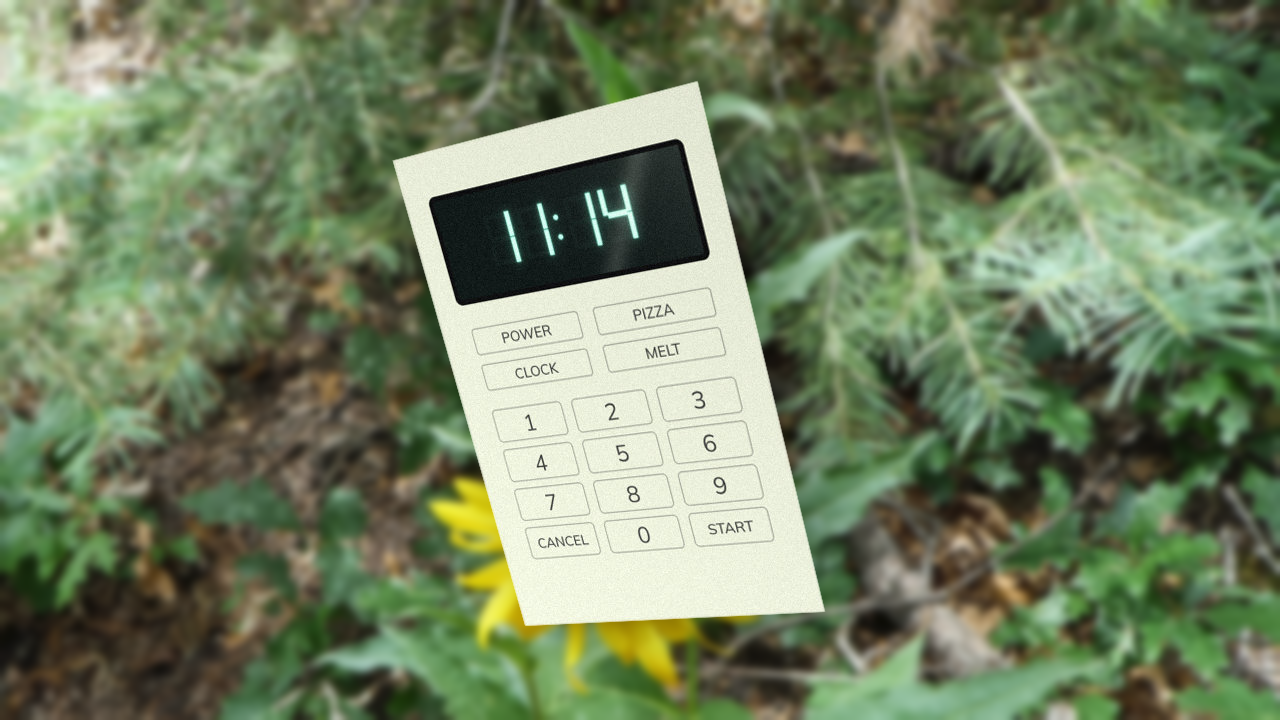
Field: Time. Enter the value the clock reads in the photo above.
11:14
